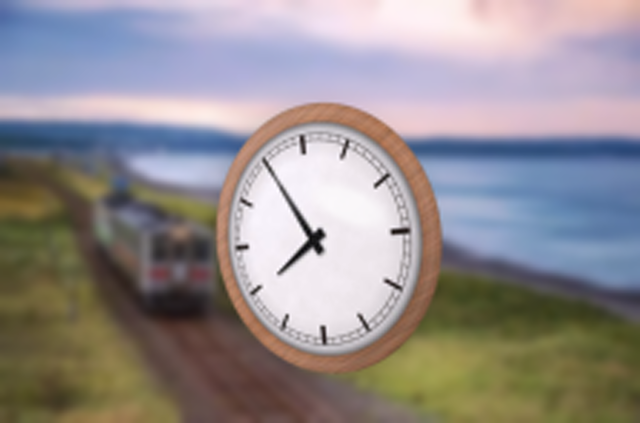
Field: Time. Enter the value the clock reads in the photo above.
7:55
